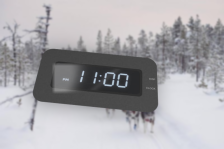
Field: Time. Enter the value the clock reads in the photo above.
11:00
